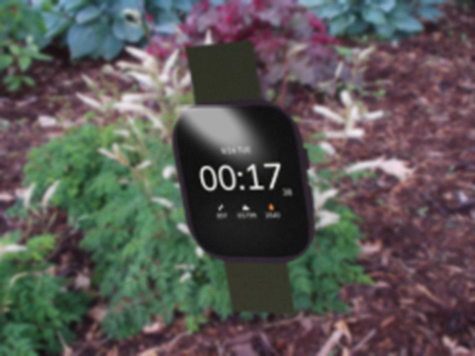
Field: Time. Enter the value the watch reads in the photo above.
0:17
